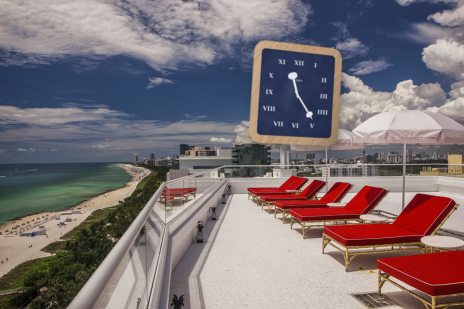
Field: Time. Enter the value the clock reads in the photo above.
11:24
